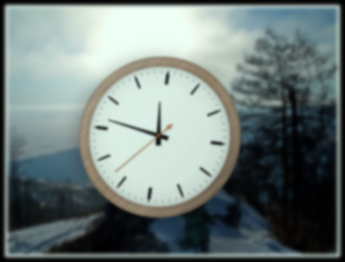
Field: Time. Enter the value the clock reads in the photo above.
11:46:37
